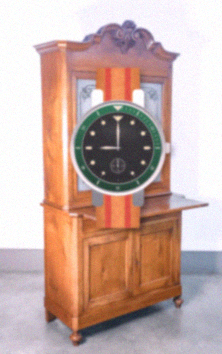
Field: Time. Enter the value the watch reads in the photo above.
9:00
